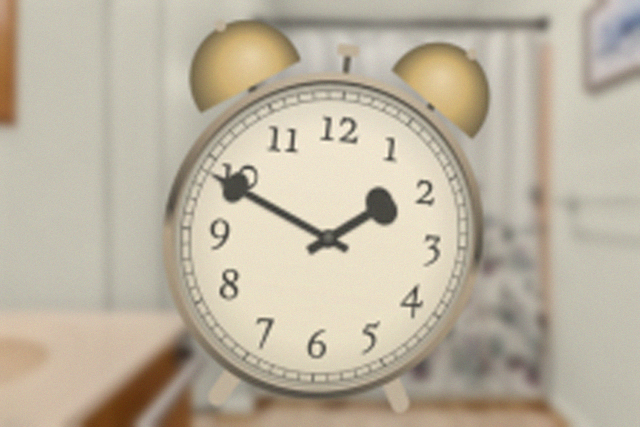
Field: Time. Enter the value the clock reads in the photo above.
1:49
